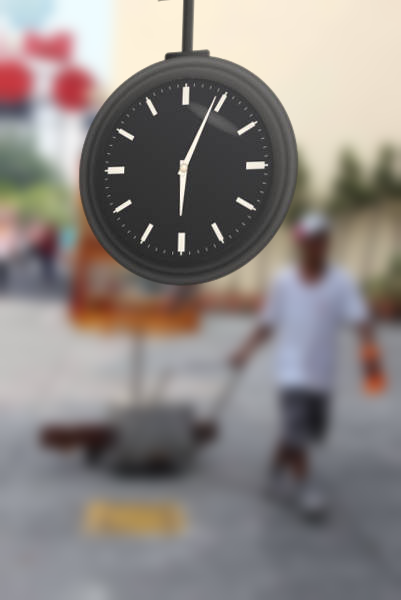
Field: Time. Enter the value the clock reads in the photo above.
6:04
